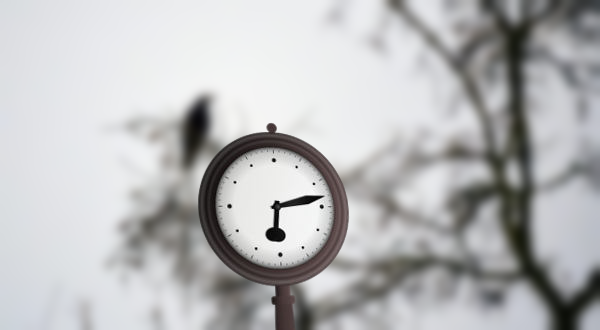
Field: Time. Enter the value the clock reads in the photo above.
6:13
